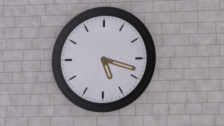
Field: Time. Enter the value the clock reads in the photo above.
5:18
